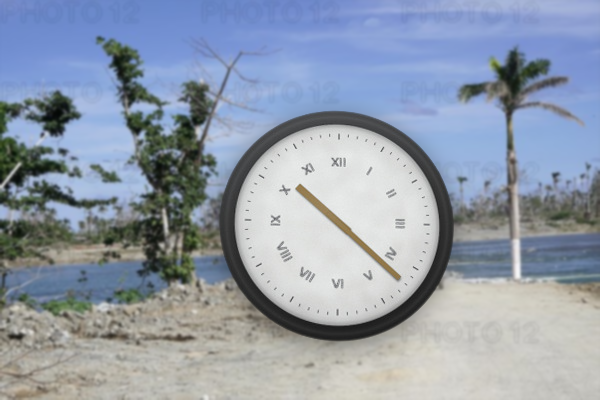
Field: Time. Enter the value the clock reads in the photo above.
10:22
